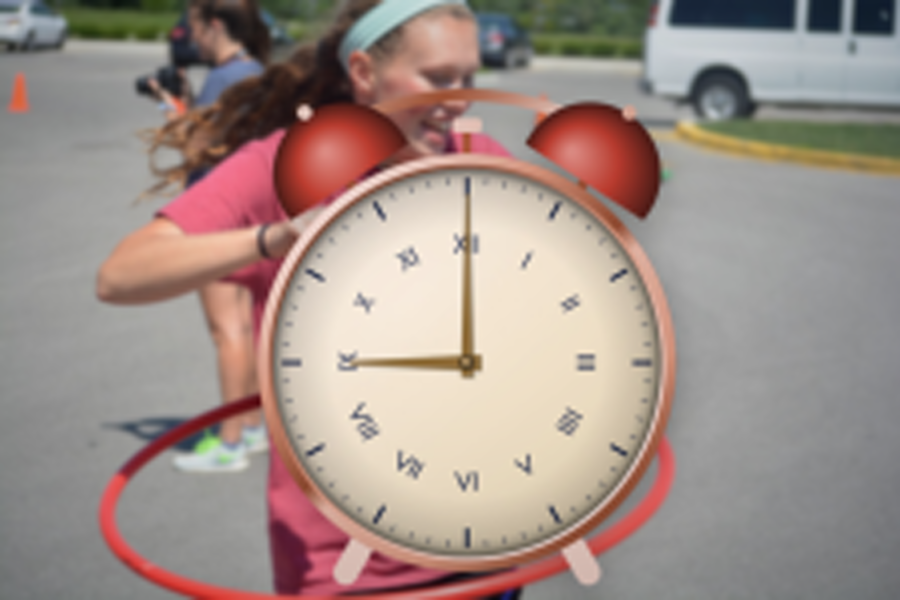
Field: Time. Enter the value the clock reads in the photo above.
9:00
